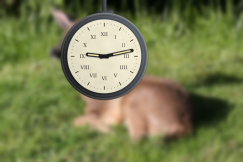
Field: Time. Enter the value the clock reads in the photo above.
9:13
